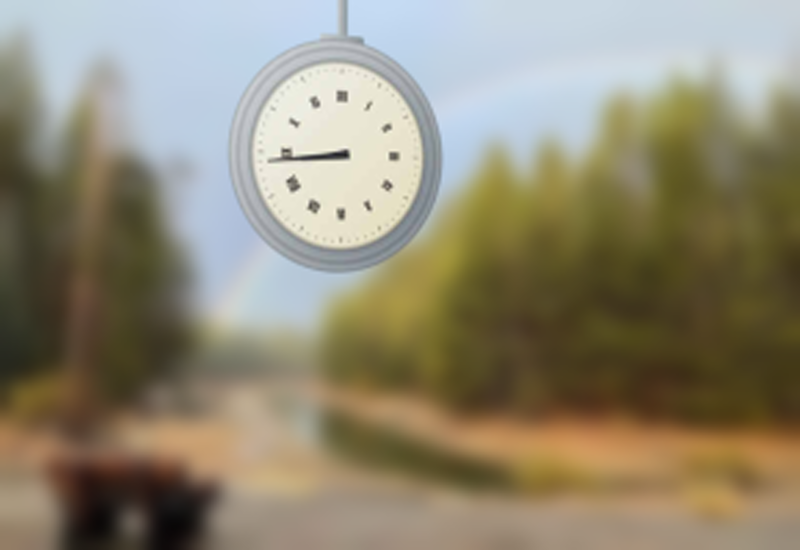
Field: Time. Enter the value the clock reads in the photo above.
8:44
